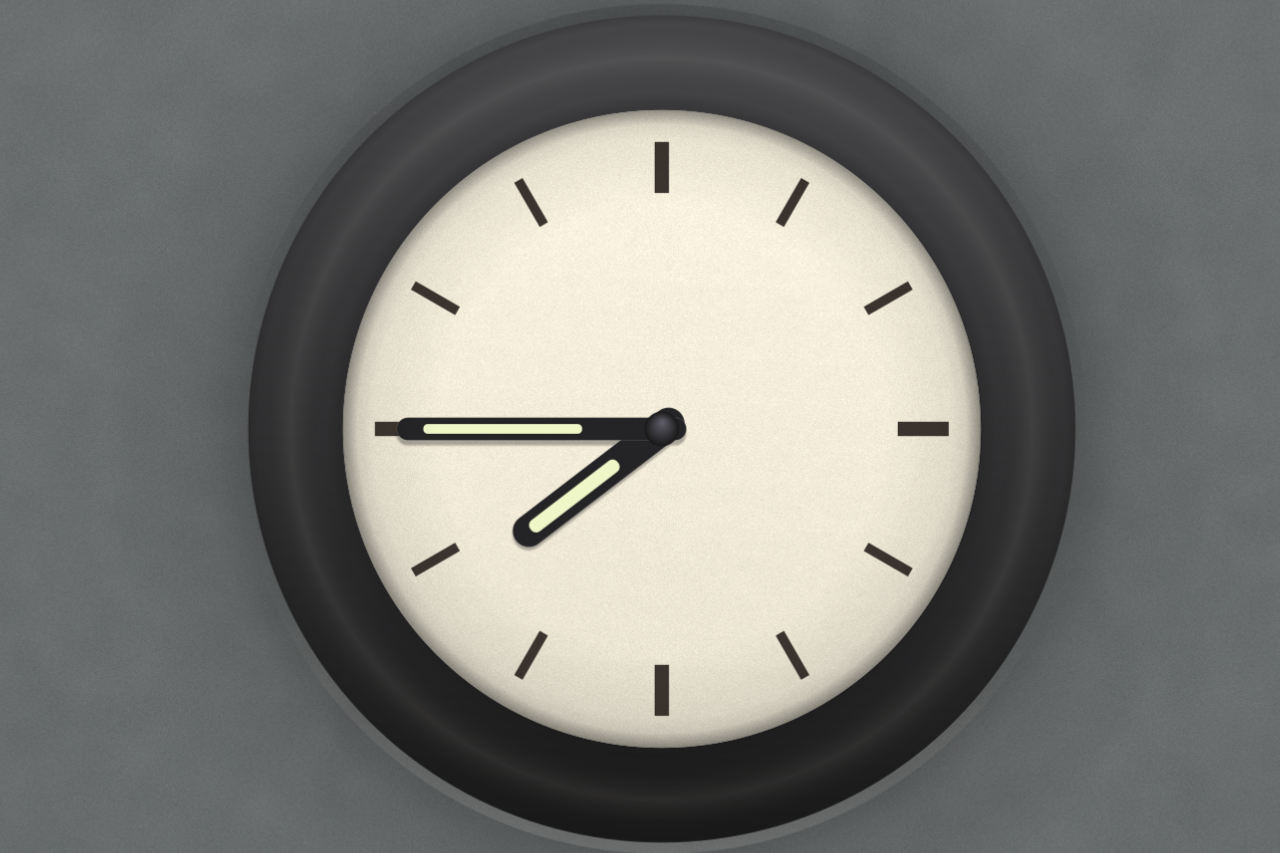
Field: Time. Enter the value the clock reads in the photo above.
7:45
